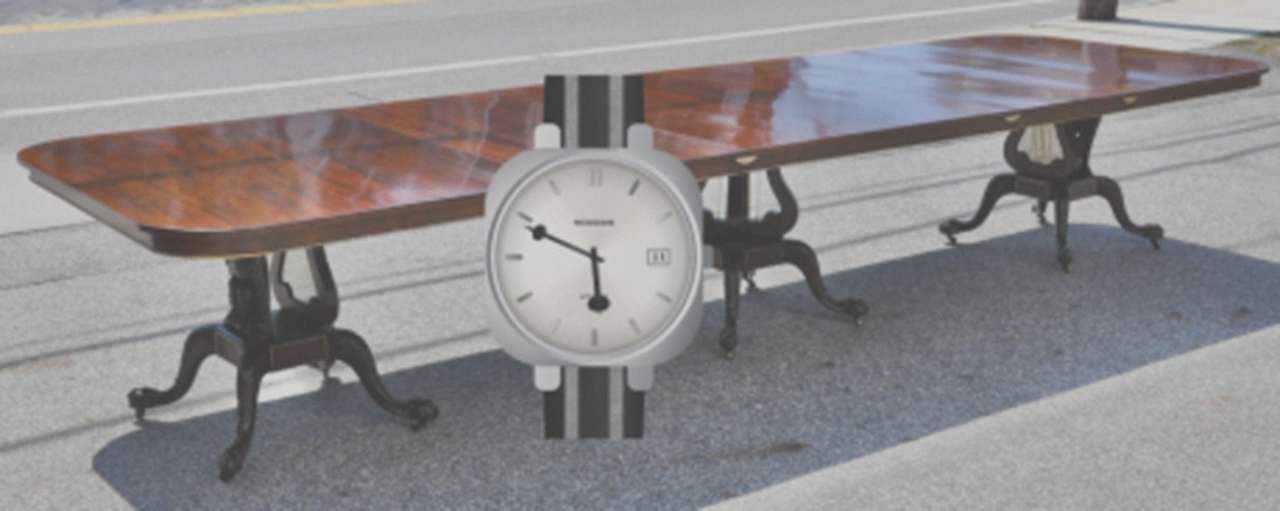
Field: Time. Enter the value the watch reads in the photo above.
5:49
